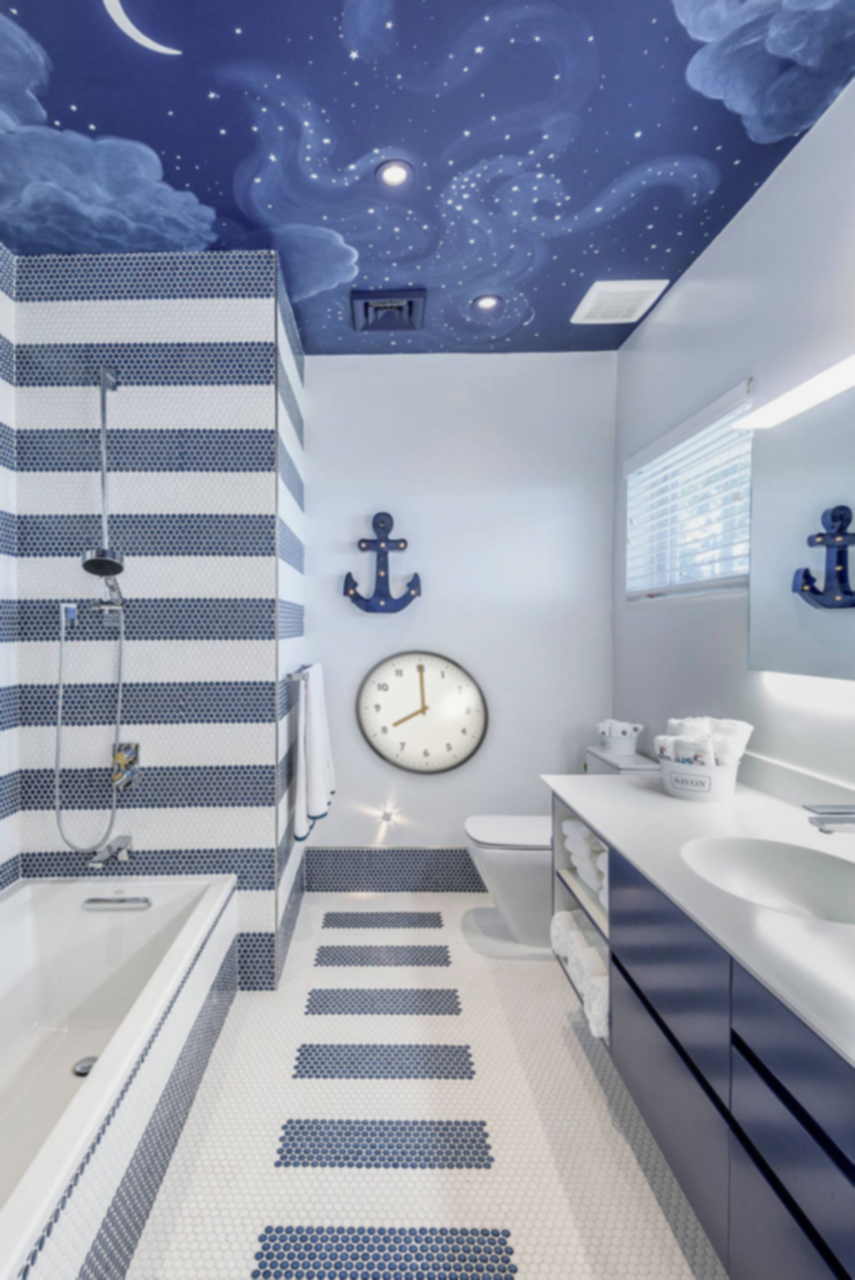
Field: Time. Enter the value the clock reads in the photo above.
8:00
